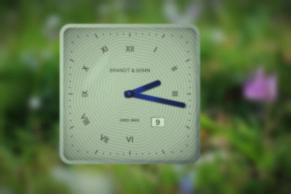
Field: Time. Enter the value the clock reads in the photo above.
2:17
